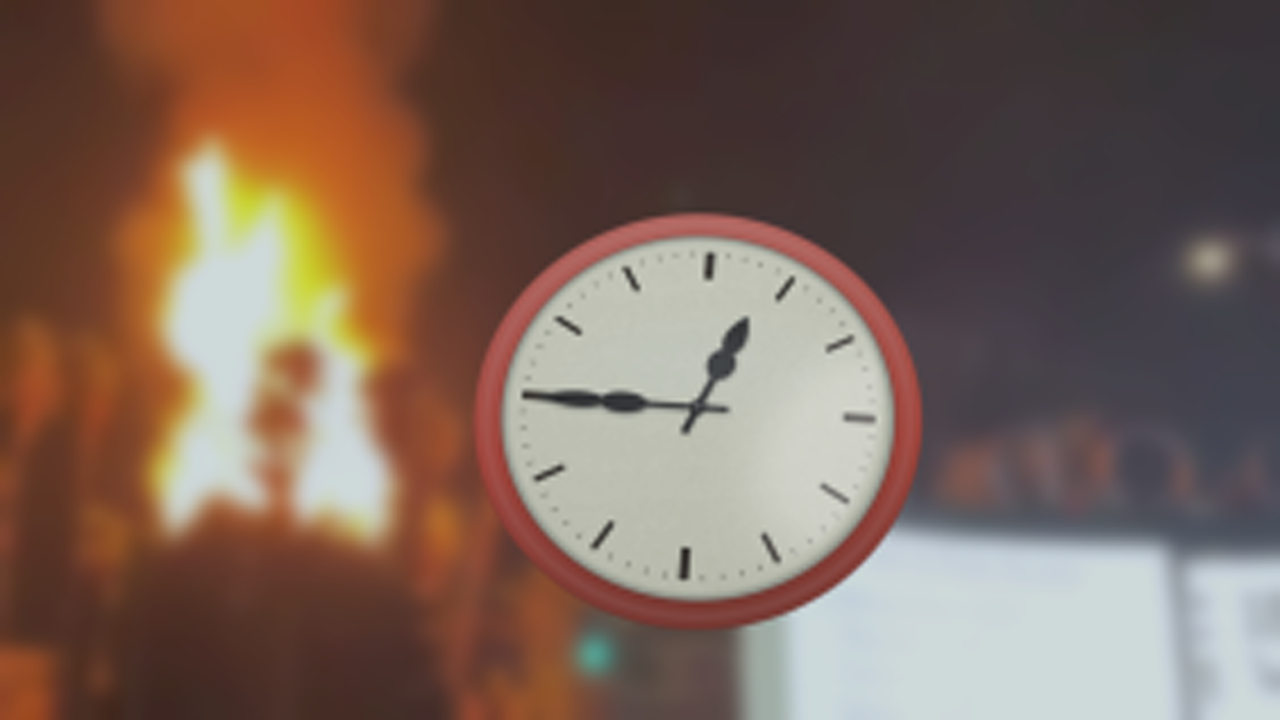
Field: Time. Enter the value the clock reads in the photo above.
12:45
